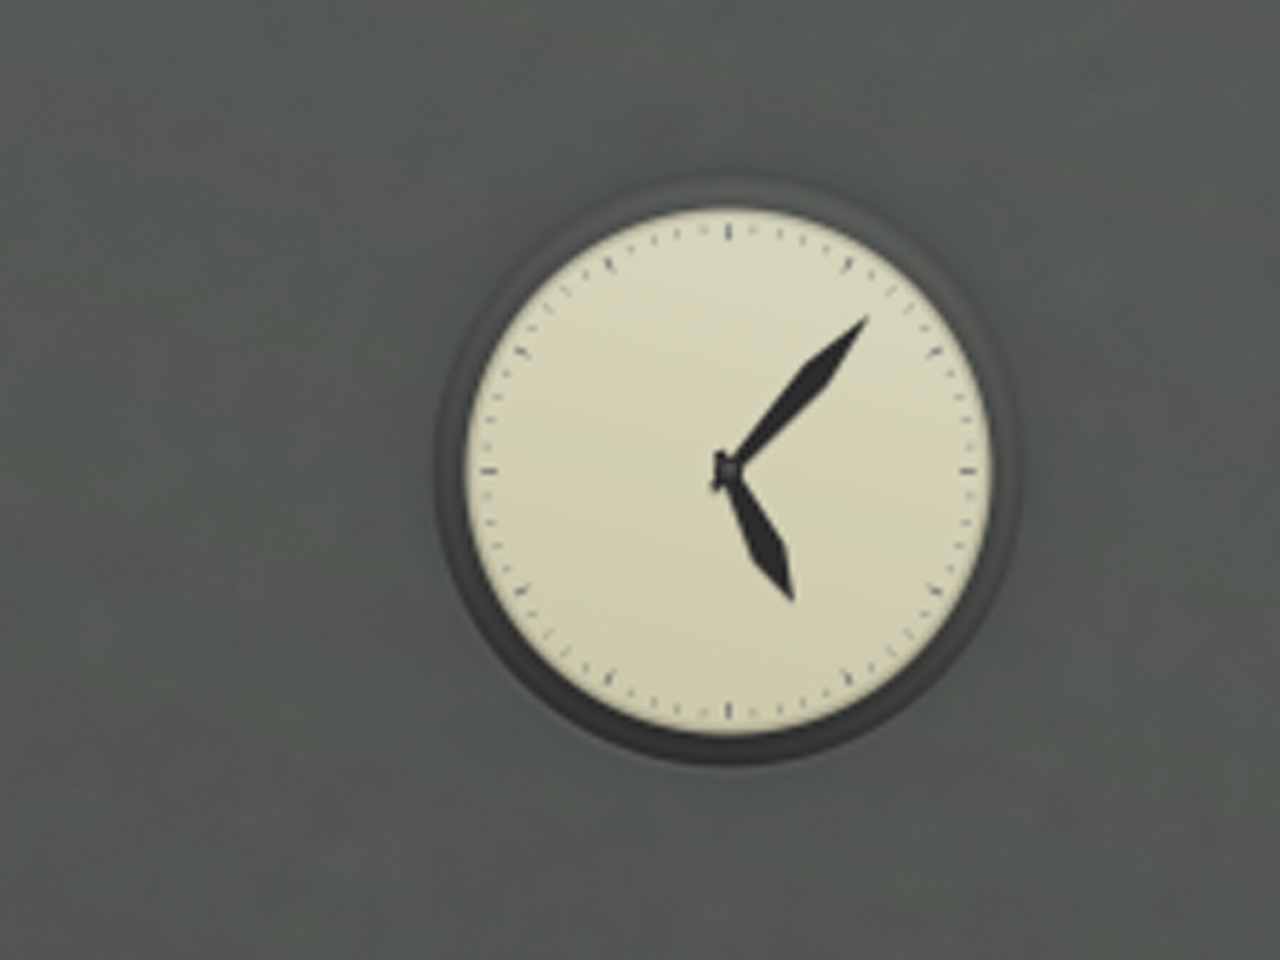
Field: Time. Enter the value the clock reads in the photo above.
5:07
